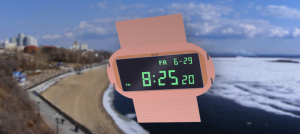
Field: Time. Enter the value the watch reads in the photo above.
8:25:20
